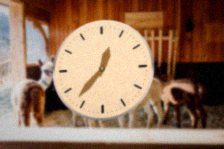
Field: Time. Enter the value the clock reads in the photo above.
12:37
